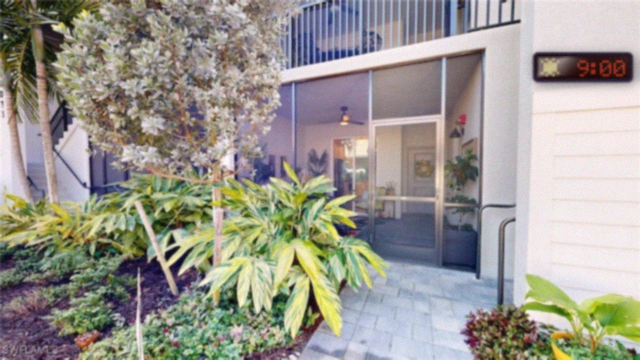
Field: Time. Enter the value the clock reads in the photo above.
9:00
